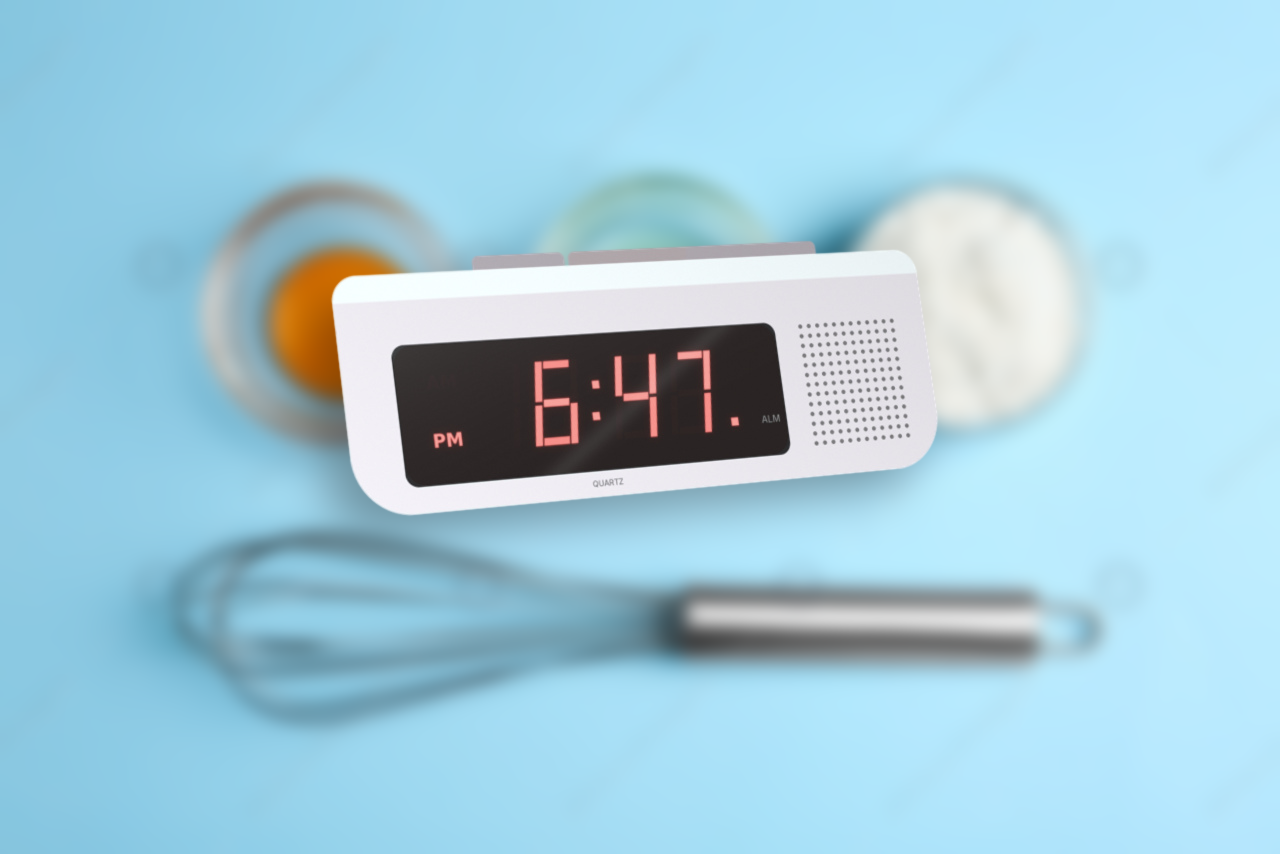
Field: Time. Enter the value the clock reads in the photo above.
6:47
